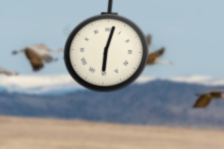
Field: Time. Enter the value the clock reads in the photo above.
6:02
